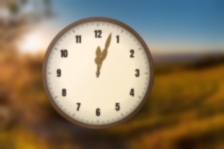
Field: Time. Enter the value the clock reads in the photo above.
12:03
